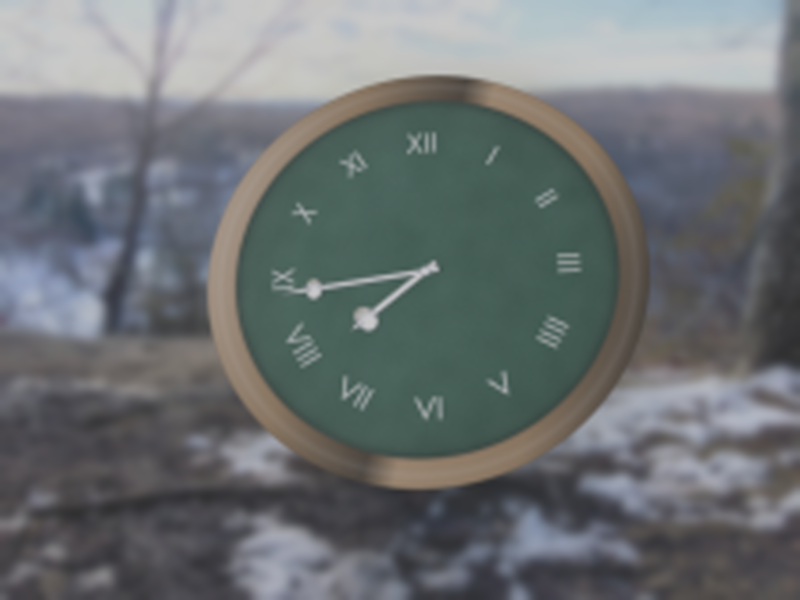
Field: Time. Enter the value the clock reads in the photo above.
7:44
